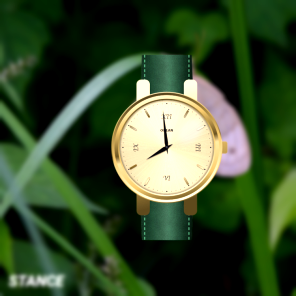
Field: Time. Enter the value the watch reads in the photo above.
7:59
